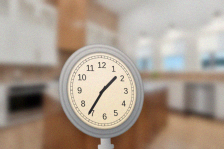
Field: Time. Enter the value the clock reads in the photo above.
1:36
